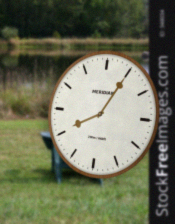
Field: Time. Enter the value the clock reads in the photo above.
8:05
